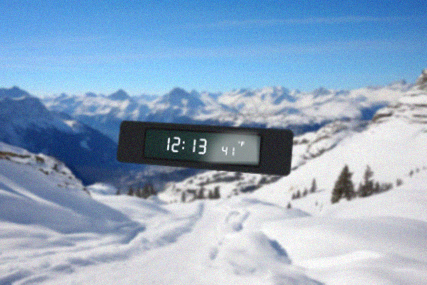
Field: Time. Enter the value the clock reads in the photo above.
12:13
